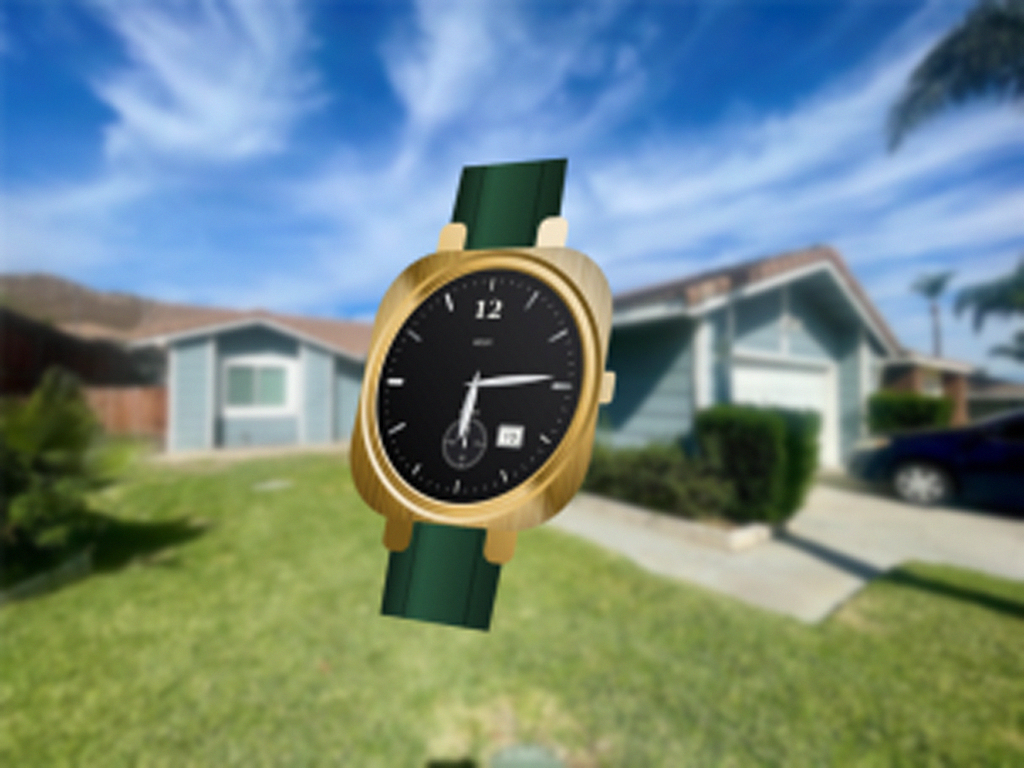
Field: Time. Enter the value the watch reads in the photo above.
6:14
